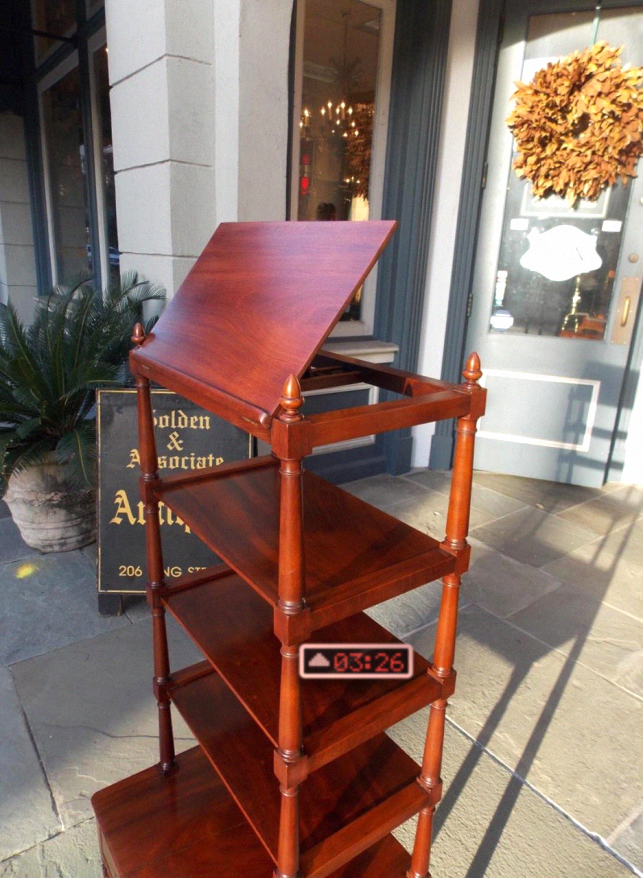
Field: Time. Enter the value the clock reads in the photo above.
3:26
